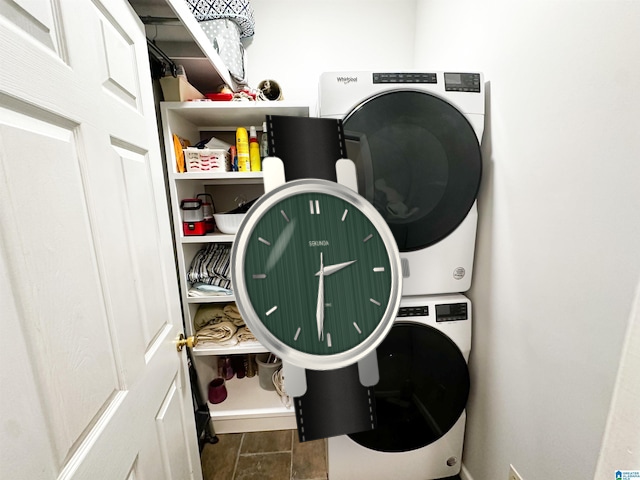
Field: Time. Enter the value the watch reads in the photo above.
2:31:31
